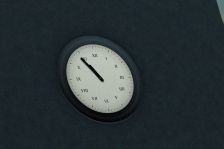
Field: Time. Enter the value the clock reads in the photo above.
10:54
